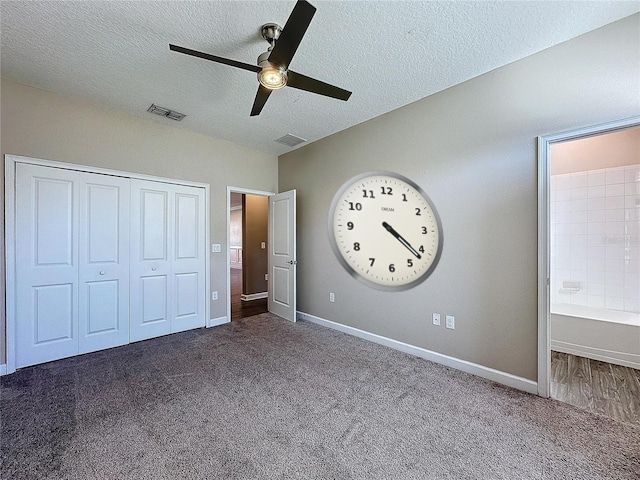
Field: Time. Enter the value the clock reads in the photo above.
4:22
